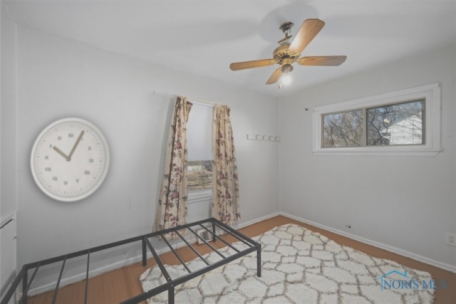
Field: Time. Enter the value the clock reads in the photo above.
10:04
